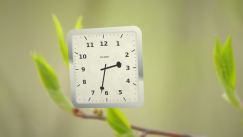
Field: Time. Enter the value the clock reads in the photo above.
2:32
